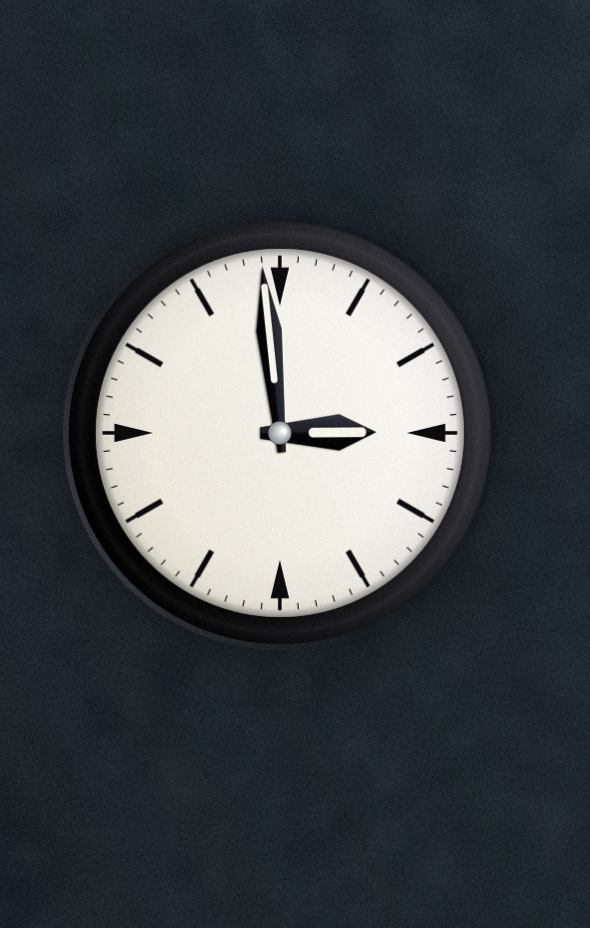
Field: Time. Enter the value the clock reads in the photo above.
2:59
